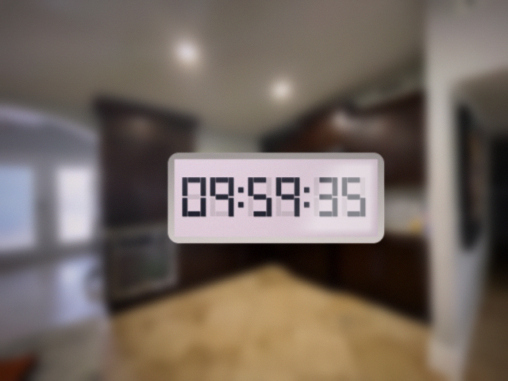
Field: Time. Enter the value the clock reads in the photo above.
9:59:35
